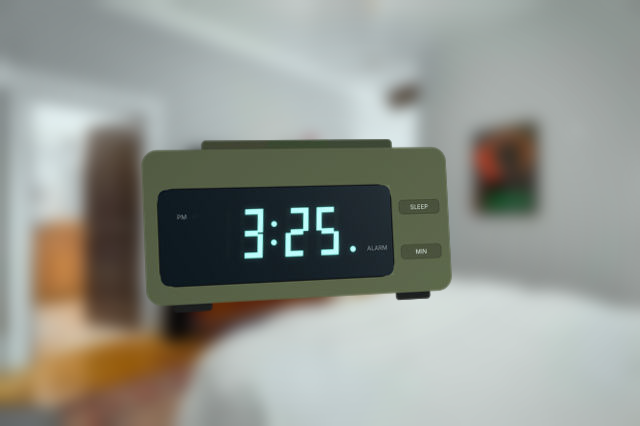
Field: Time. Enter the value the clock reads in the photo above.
3:25
